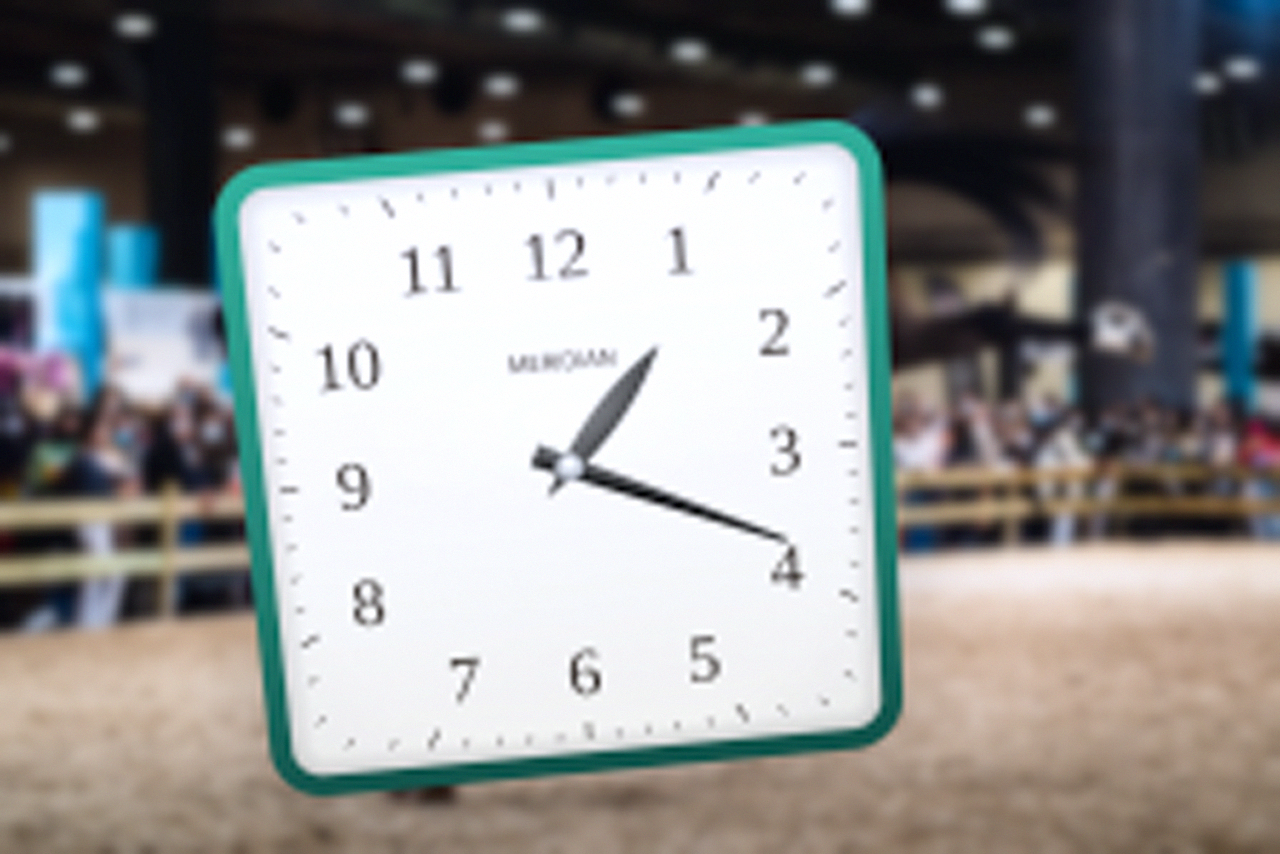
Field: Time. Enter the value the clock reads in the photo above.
1:19
